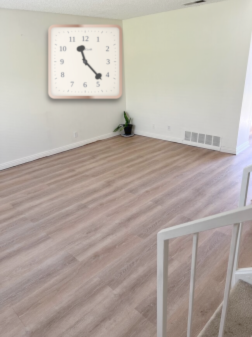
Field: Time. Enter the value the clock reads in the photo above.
11:23
